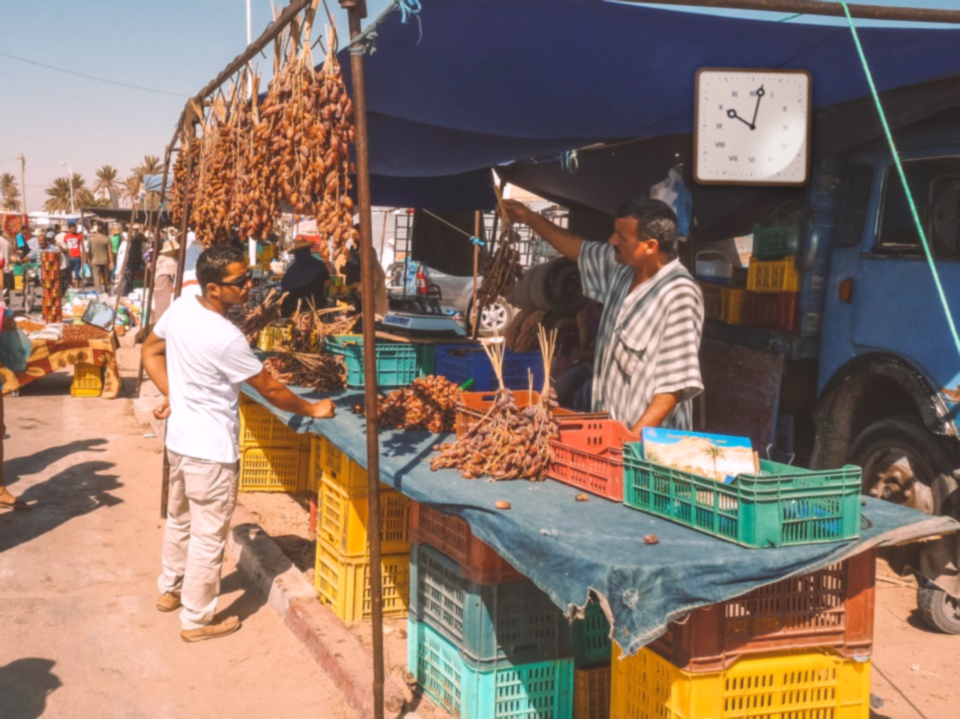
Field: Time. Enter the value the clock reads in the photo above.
10:02
